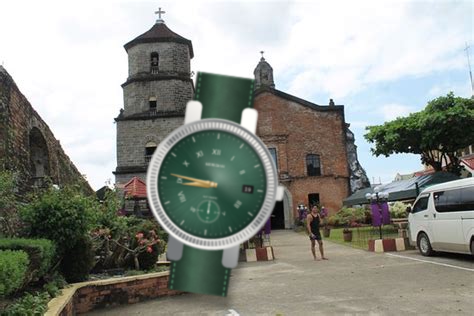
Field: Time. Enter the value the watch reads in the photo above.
8:46
